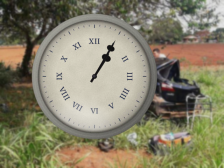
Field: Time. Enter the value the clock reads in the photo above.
1:05
